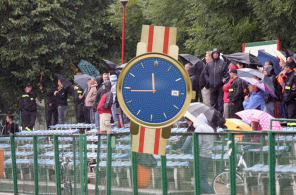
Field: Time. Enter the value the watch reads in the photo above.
11:44
